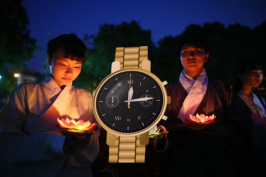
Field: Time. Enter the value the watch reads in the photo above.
12:14
